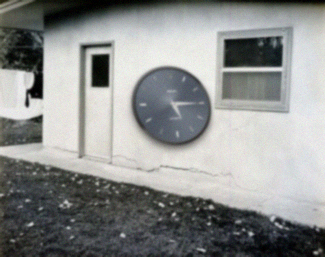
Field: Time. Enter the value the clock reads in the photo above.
5:15
